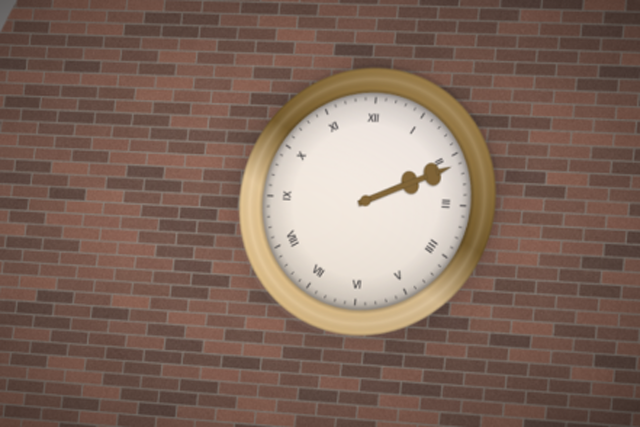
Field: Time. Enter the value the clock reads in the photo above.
2:11
